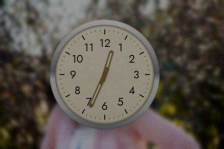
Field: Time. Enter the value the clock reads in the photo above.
12:34
